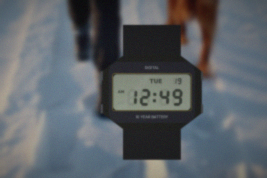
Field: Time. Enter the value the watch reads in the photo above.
12:49
